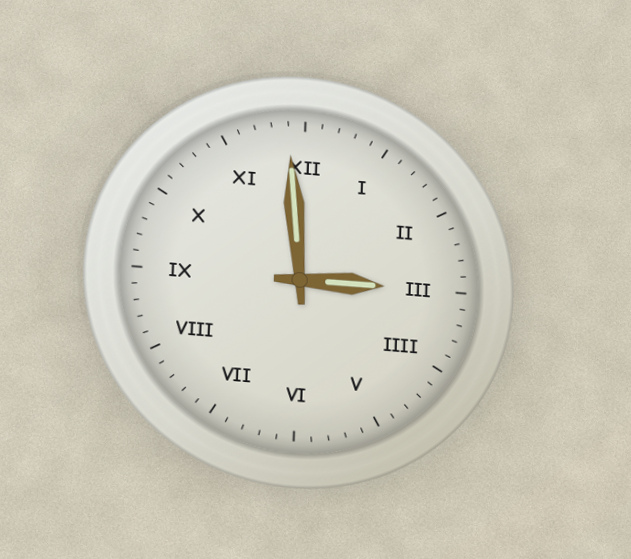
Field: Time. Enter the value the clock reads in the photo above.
2:59
